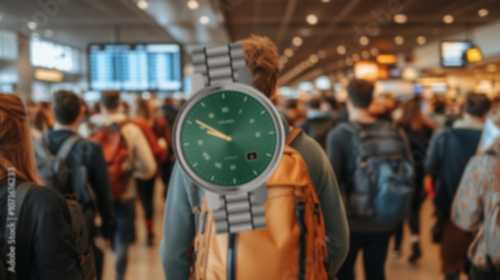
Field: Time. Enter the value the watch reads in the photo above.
9:51
